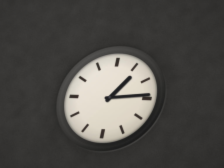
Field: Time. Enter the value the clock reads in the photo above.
1:14
